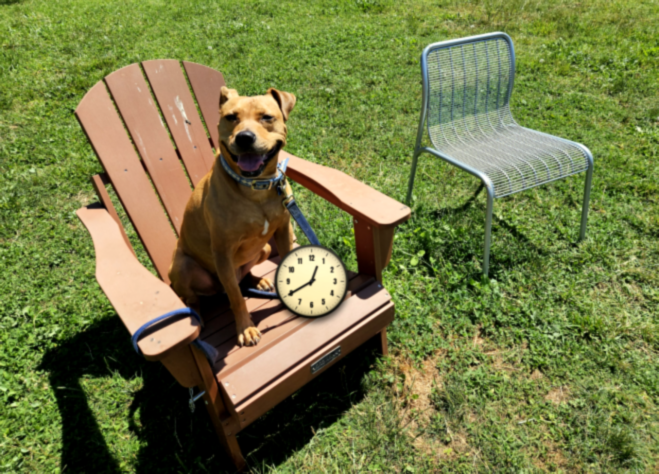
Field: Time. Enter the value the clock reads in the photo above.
12:40
